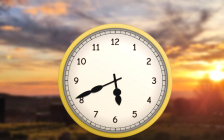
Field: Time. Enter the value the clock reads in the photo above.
5:41
